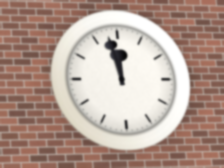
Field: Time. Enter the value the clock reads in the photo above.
11:58
